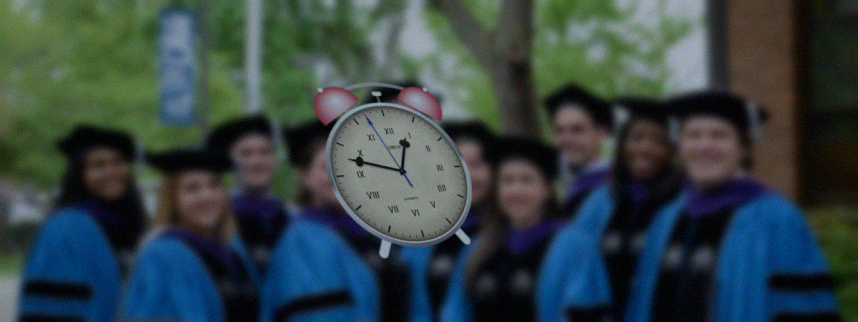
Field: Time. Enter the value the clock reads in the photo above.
12:47:57
